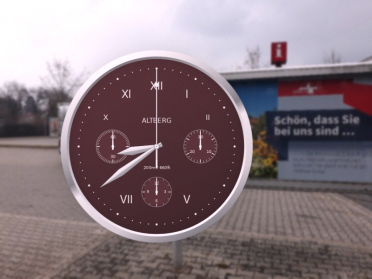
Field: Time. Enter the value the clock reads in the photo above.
8:39
